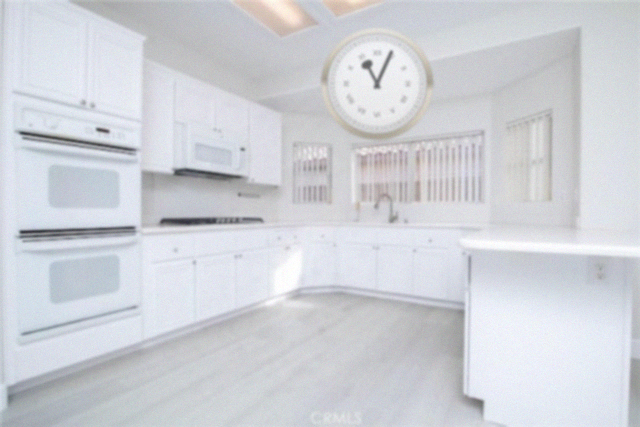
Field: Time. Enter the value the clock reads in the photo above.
11:04
